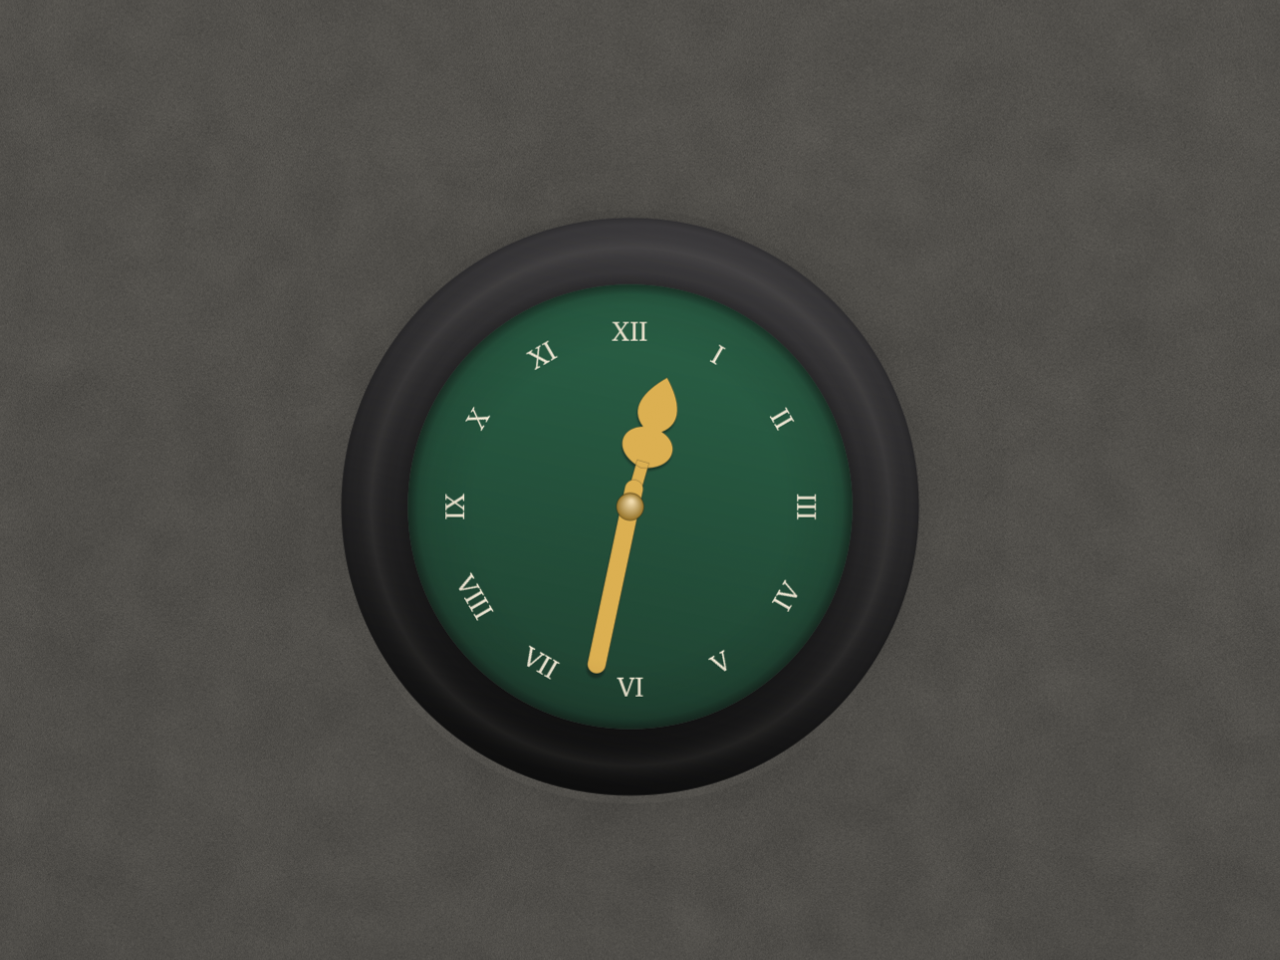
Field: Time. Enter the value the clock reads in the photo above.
12:32
